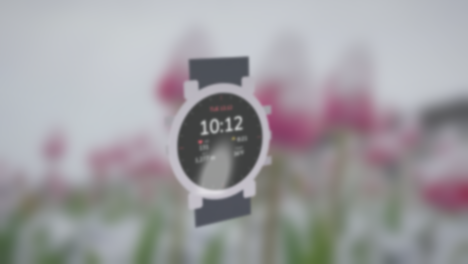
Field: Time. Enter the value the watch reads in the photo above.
10:12
